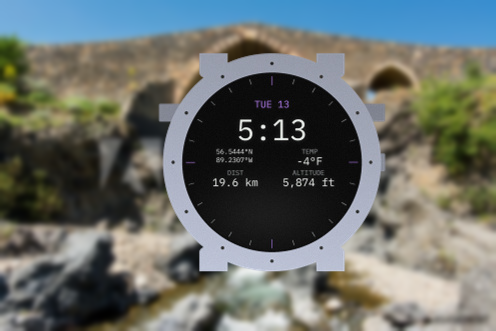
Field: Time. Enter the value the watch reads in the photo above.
5:13
